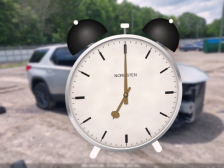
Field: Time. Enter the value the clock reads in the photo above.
7:00
